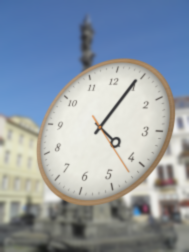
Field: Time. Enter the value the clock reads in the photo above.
4:04:22
